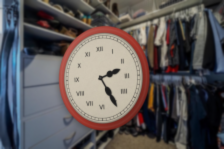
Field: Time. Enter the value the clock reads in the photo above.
2:25
